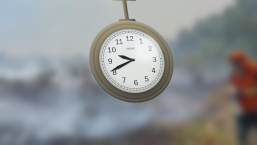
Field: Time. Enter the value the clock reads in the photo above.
9:41
